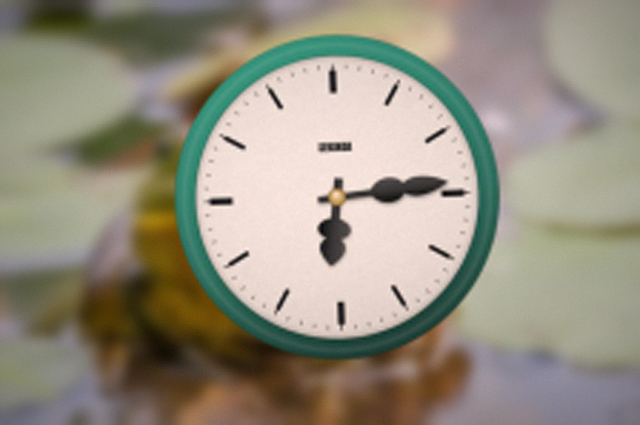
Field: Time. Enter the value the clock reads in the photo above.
6:14
